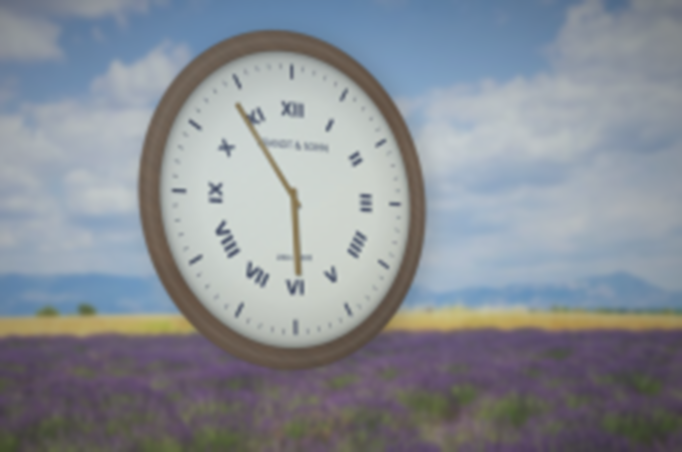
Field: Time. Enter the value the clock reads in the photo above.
5:54
